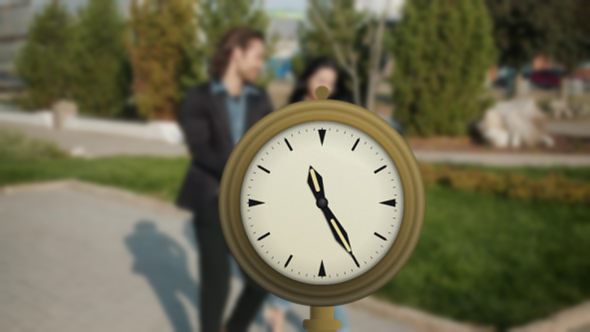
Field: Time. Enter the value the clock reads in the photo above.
11:25
